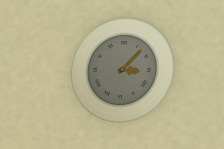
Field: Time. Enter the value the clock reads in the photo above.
3:07
